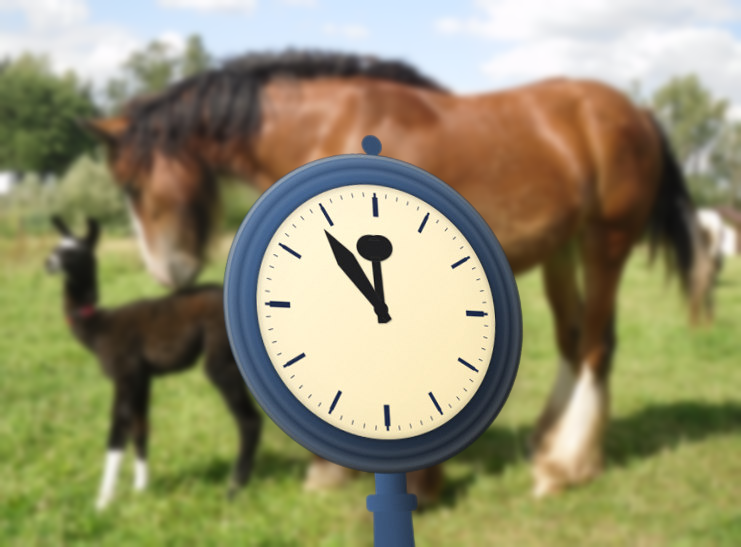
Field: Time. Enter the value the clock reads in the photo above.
11:54
